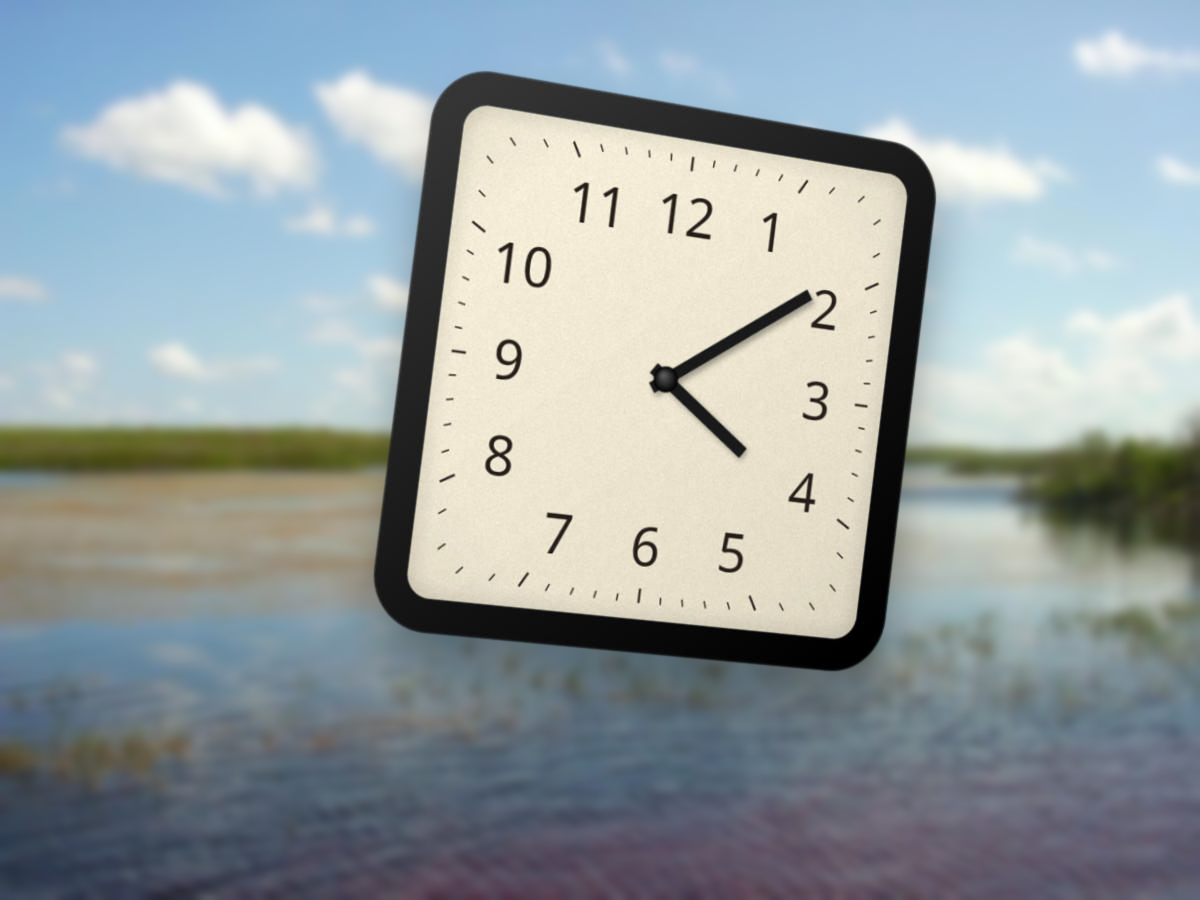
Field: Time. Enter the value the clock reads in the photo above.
4:09
